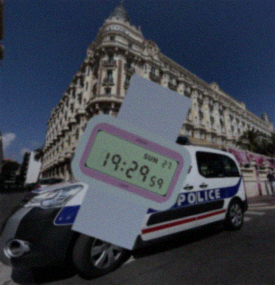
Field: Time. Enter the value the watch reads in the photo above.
19:29:59
